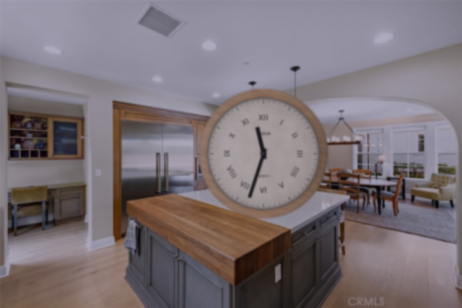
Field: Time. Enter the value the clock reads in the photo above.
11:33
